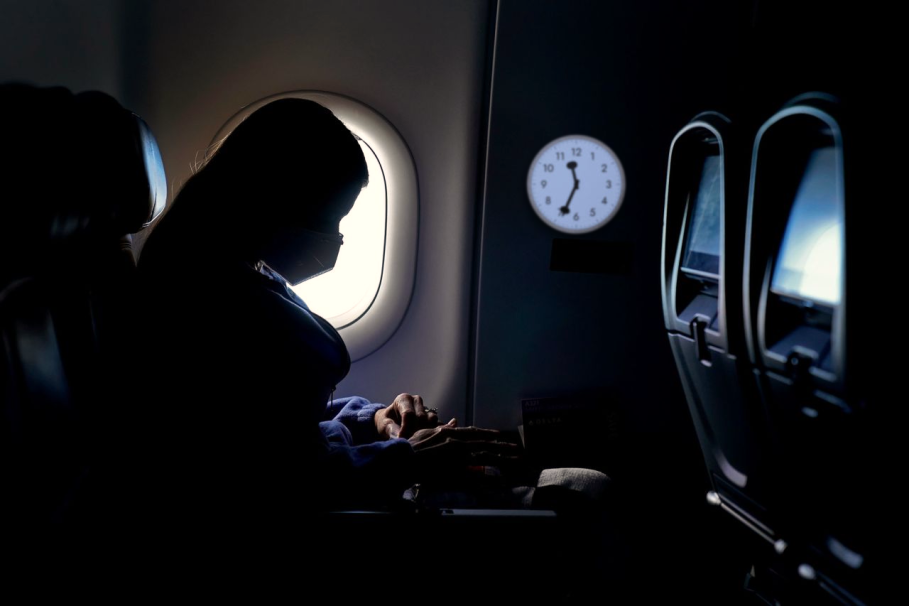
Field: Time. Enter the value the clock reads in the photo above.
11:34
